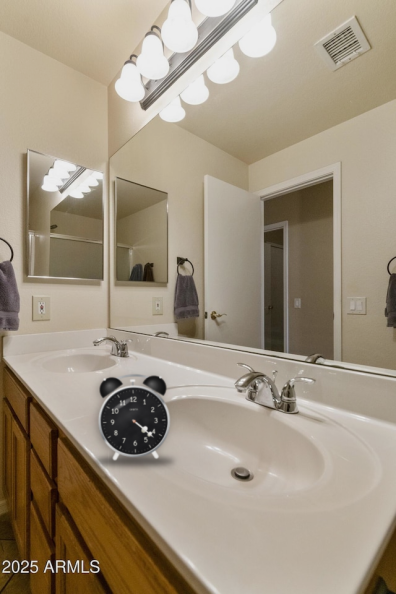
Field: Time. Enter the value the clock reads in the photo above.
4:22
